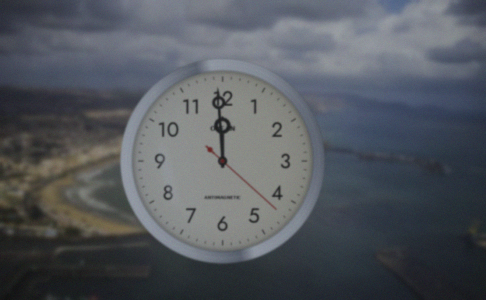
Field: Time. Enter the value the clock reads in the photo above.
11:59:22
